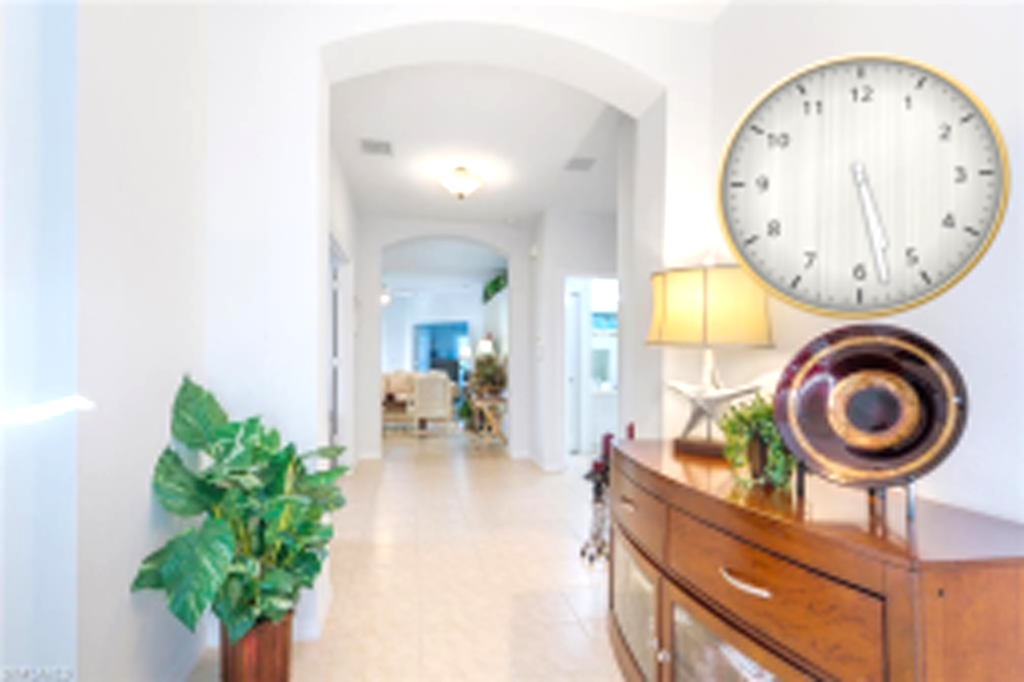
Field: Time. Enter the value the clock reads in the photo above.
5:28
